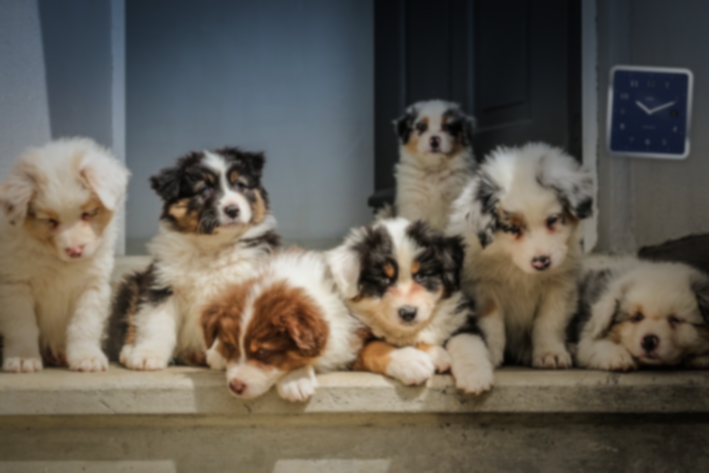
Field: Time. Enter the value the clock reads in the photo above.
10:11
